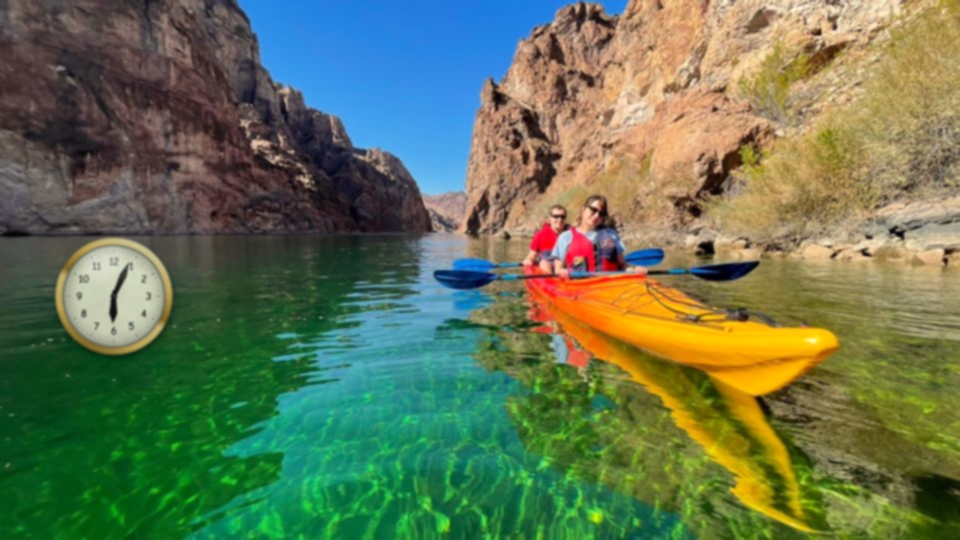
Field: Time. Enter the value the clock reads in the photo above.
6:04
